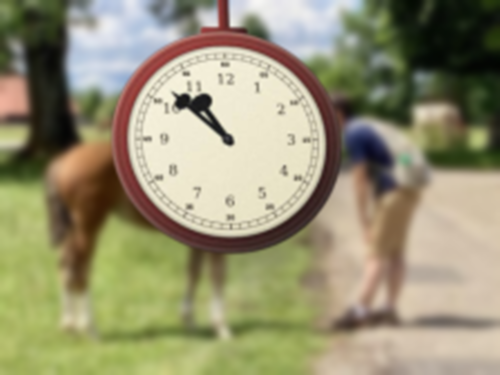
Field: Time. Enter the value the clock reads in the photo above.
10:52
